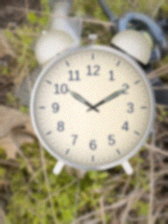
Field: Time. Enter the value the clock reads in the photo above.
10:10
